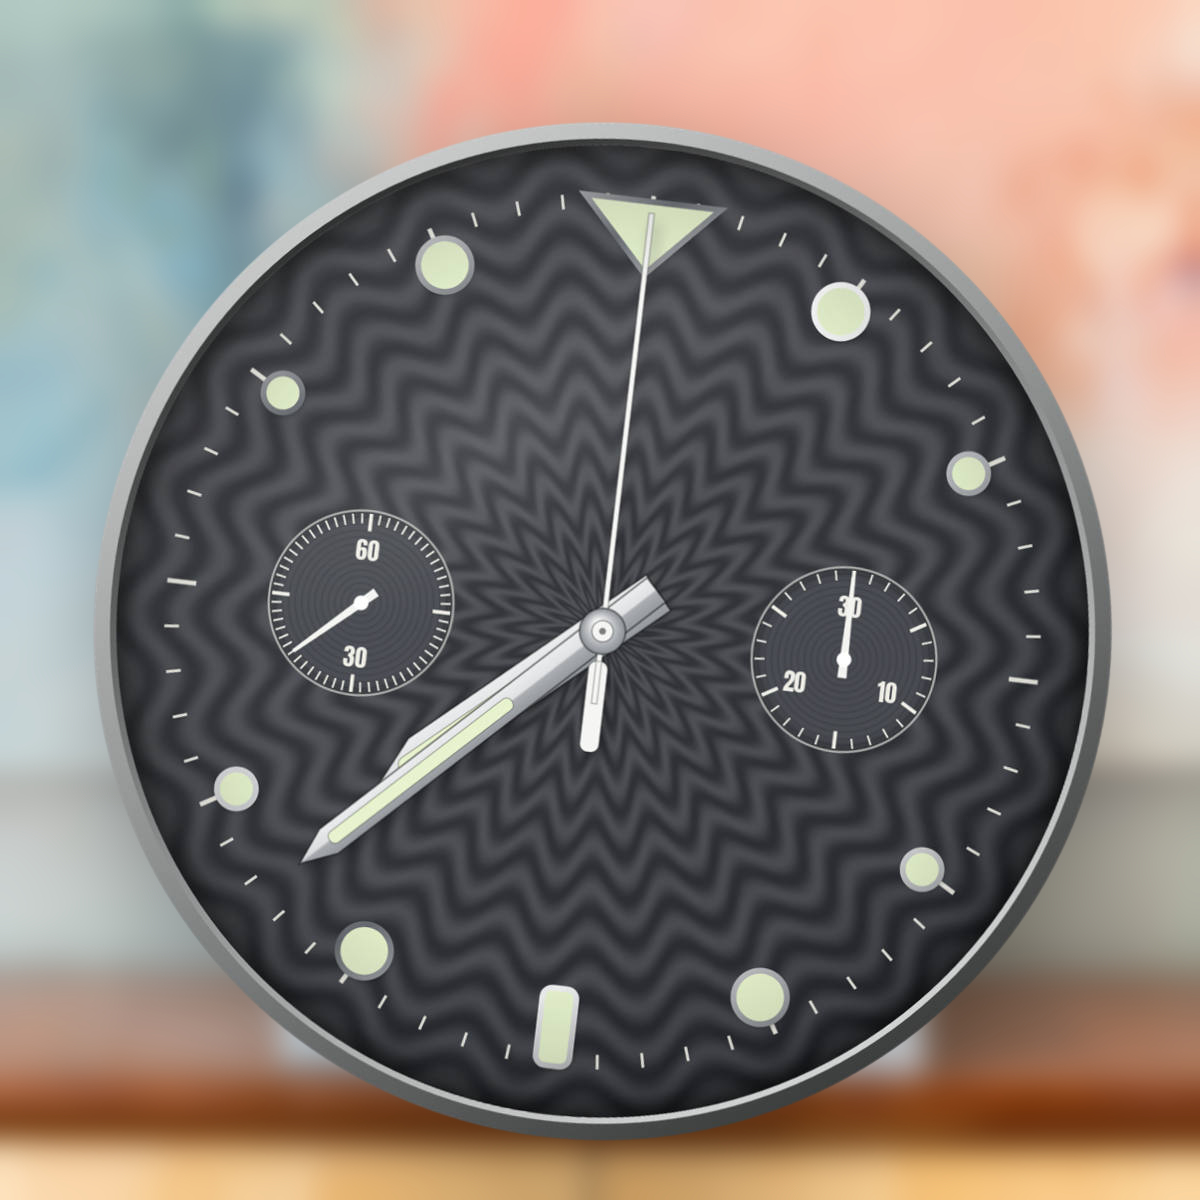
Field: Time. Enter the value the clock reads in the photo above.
7:37:38
